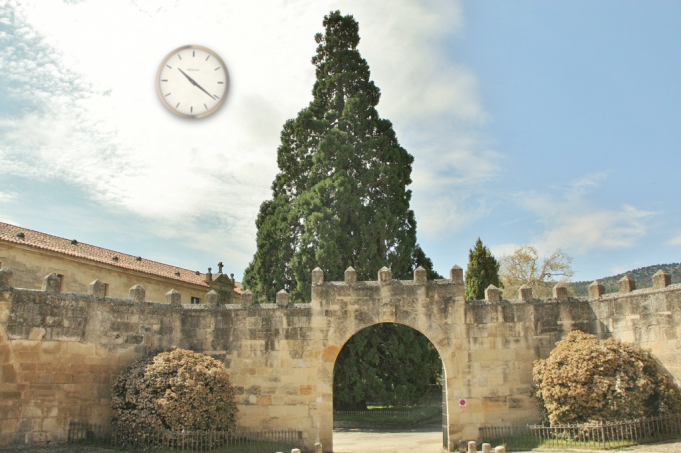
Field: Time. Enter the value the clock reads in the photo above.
10:21
